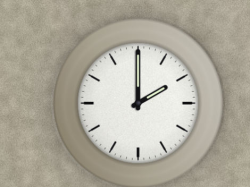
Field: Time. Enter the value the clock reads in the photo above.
2:00
